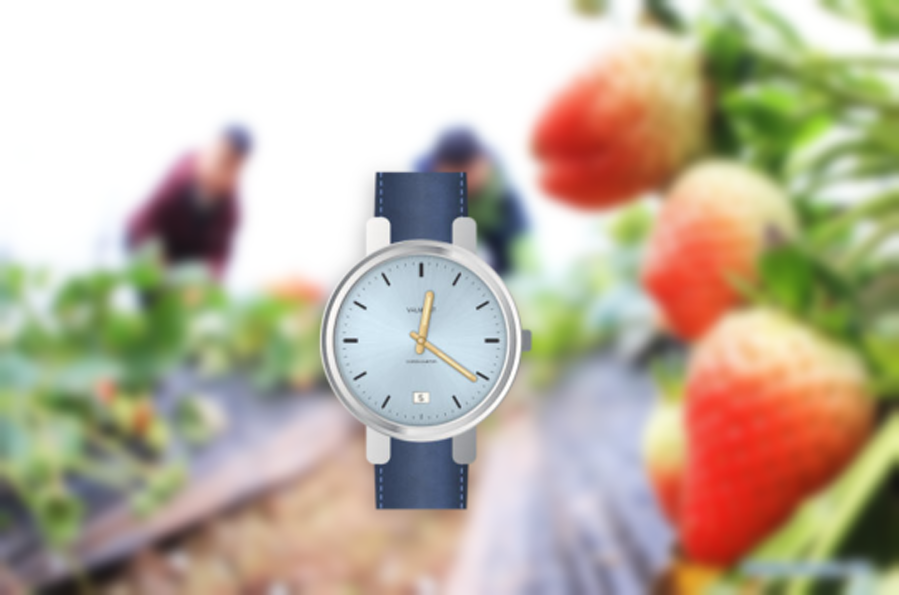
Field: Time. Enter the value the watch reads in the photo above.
12:21
